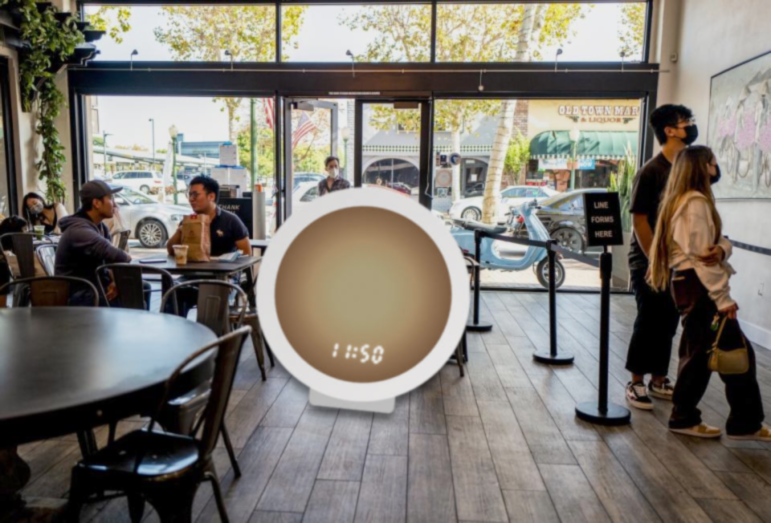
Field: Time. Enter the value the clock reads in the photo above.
11:50
